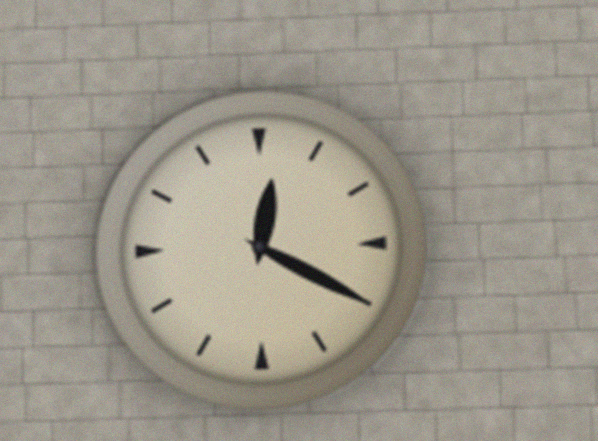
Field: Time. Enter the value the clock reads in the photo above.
12:20
